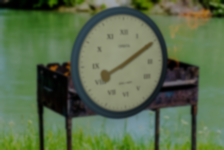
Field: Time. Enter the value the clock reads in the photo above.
8:10
